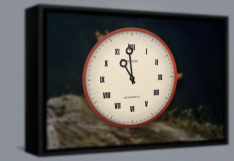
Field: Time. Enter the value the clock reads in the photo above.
10:59
